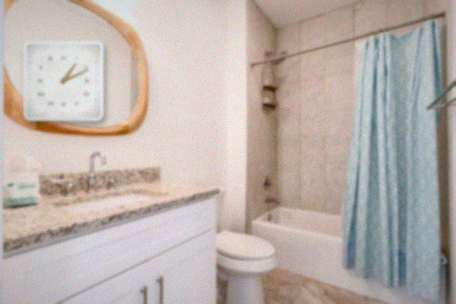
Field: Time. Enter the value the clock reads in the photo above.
1:11
